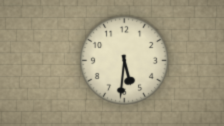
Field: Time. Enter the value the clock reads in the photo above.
5:31
